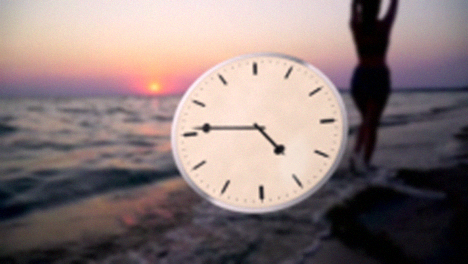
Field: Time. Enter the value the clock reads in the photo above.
4:46
